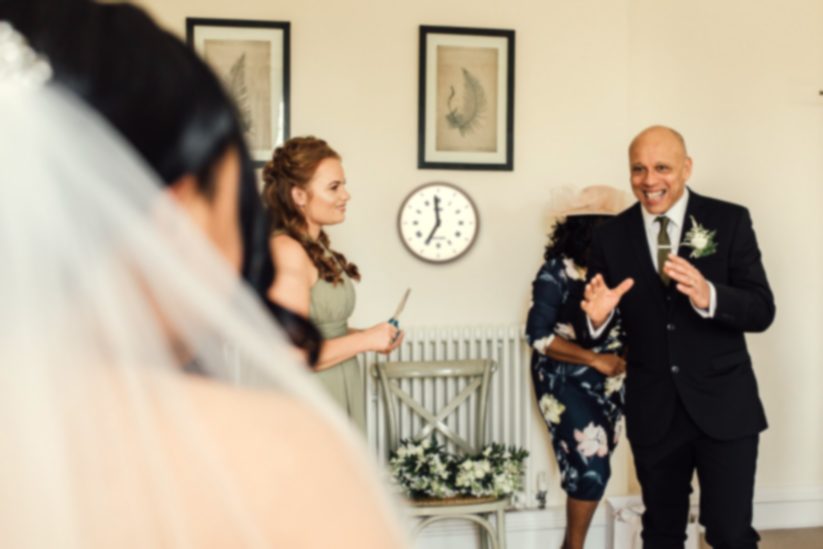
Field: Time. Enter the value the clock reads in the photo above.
6:59
